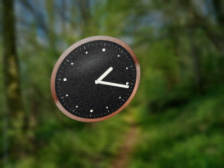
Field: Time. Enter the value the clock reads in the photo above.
1:16
